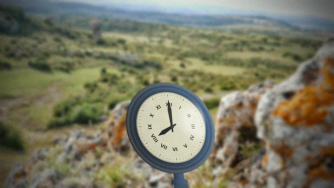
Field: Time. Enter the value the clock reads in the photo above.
8:00
